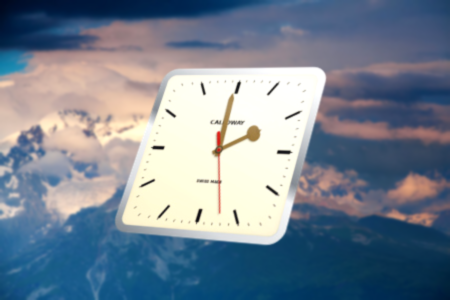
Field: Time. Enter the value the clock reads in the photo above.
1:59:27
